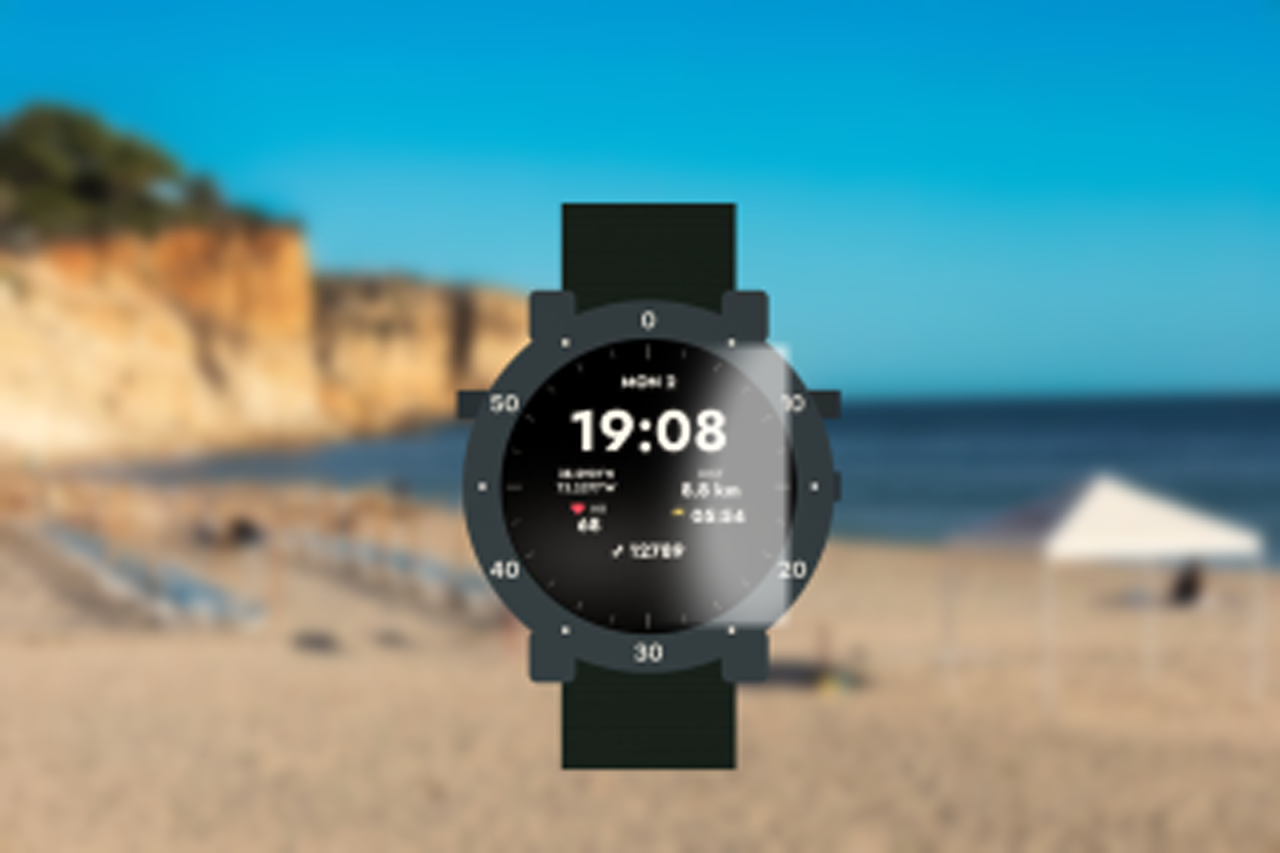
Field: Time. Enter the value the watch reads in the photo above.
19:08
